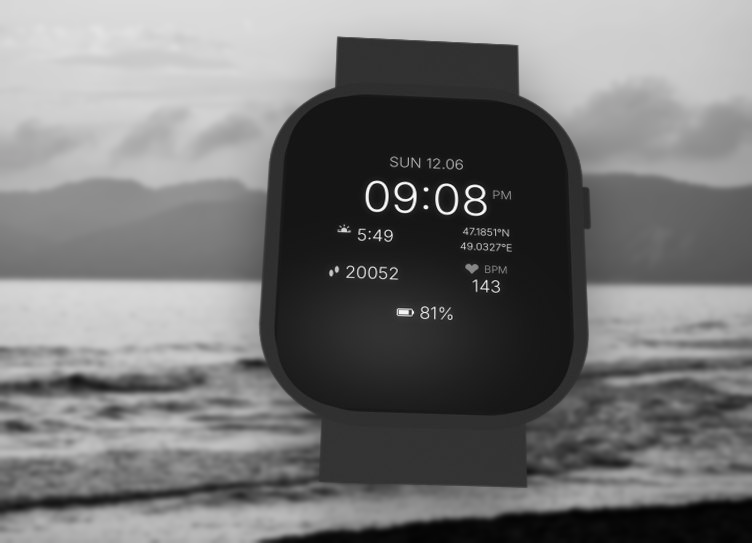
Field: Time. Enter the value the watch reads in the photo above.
9:08
